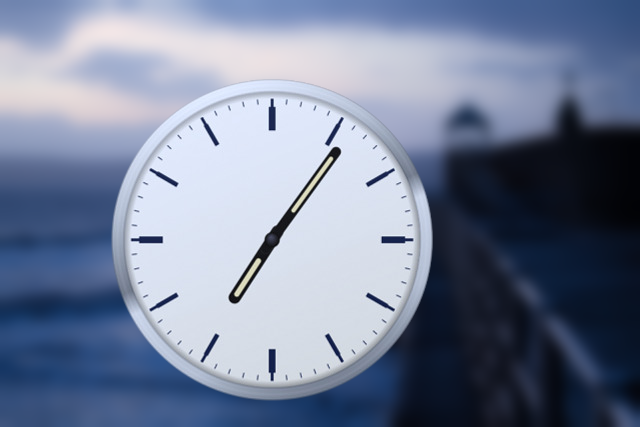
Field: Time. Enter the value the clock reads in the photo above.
7:06
